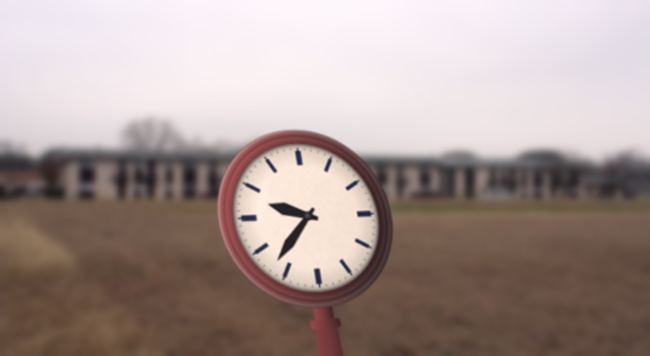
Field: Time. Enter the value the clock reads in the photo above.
9:37
